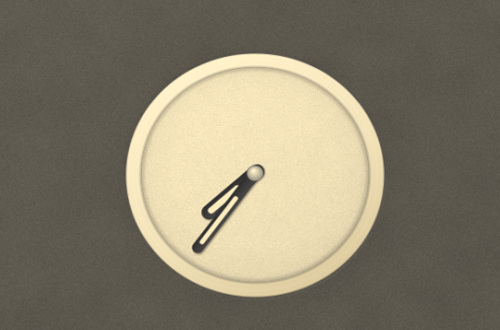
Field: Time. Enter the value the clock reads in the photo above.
7:36
